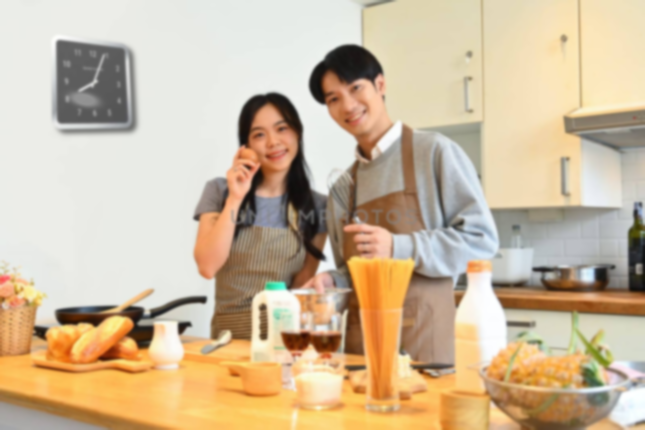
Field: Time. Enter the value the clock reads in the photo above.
8:04
